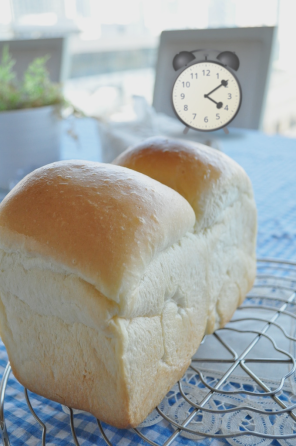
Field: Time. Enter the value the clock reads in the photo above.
4:09
